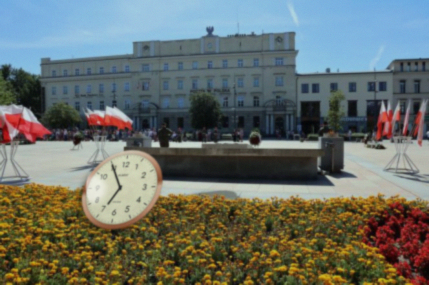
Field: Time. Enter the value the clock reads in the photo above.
6:55
